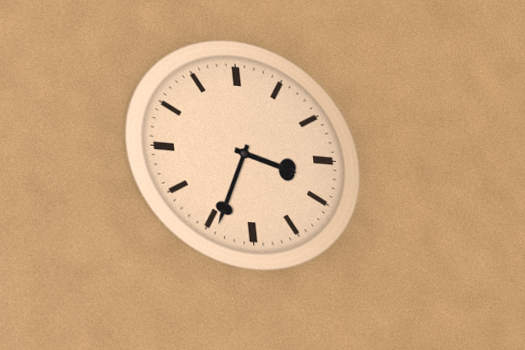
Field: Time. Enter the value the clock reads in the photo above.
3:34
